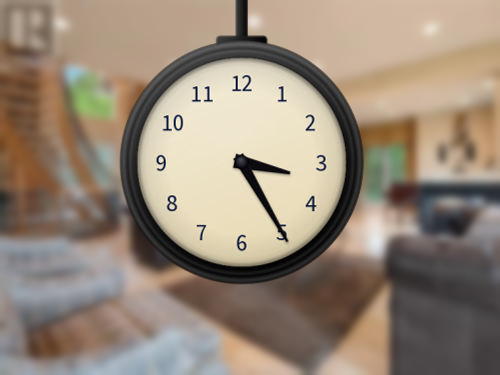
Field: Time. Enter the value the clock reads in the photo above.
3:25
